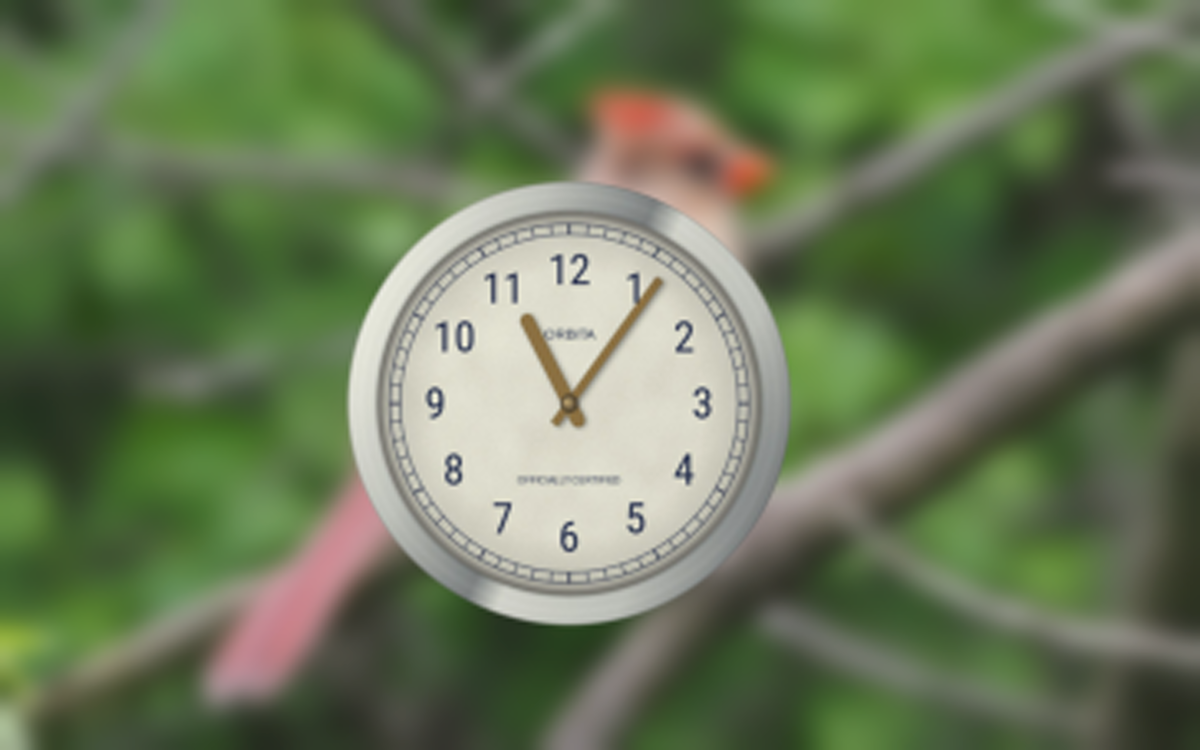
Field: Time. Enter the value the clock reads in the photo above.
11:06
